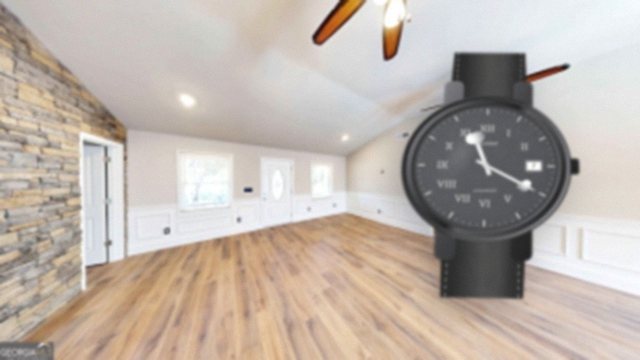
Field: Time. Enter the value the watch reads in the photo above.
11:20
